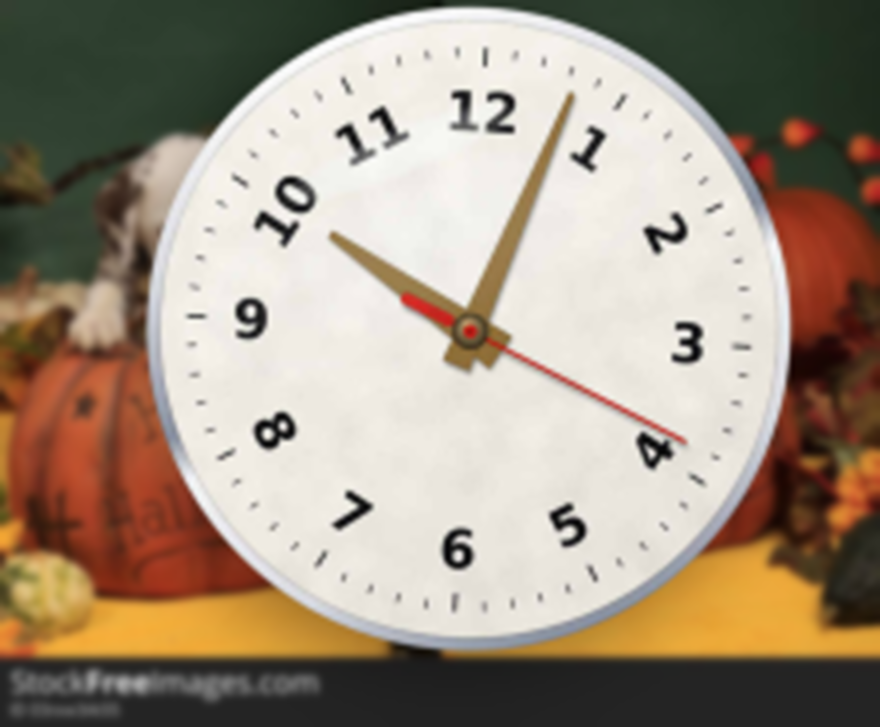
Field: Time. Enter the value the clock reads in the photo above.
10:03:19
